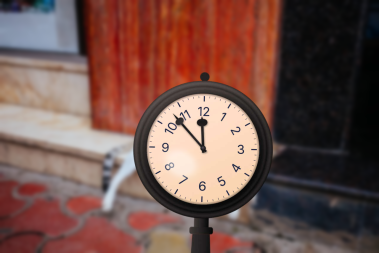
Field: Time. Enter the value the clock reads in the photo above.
11:53
